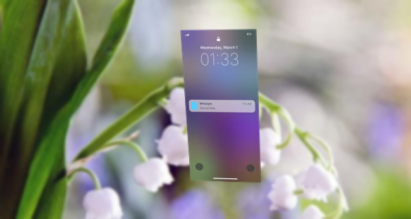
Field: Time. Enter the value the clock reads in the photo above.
1:33
